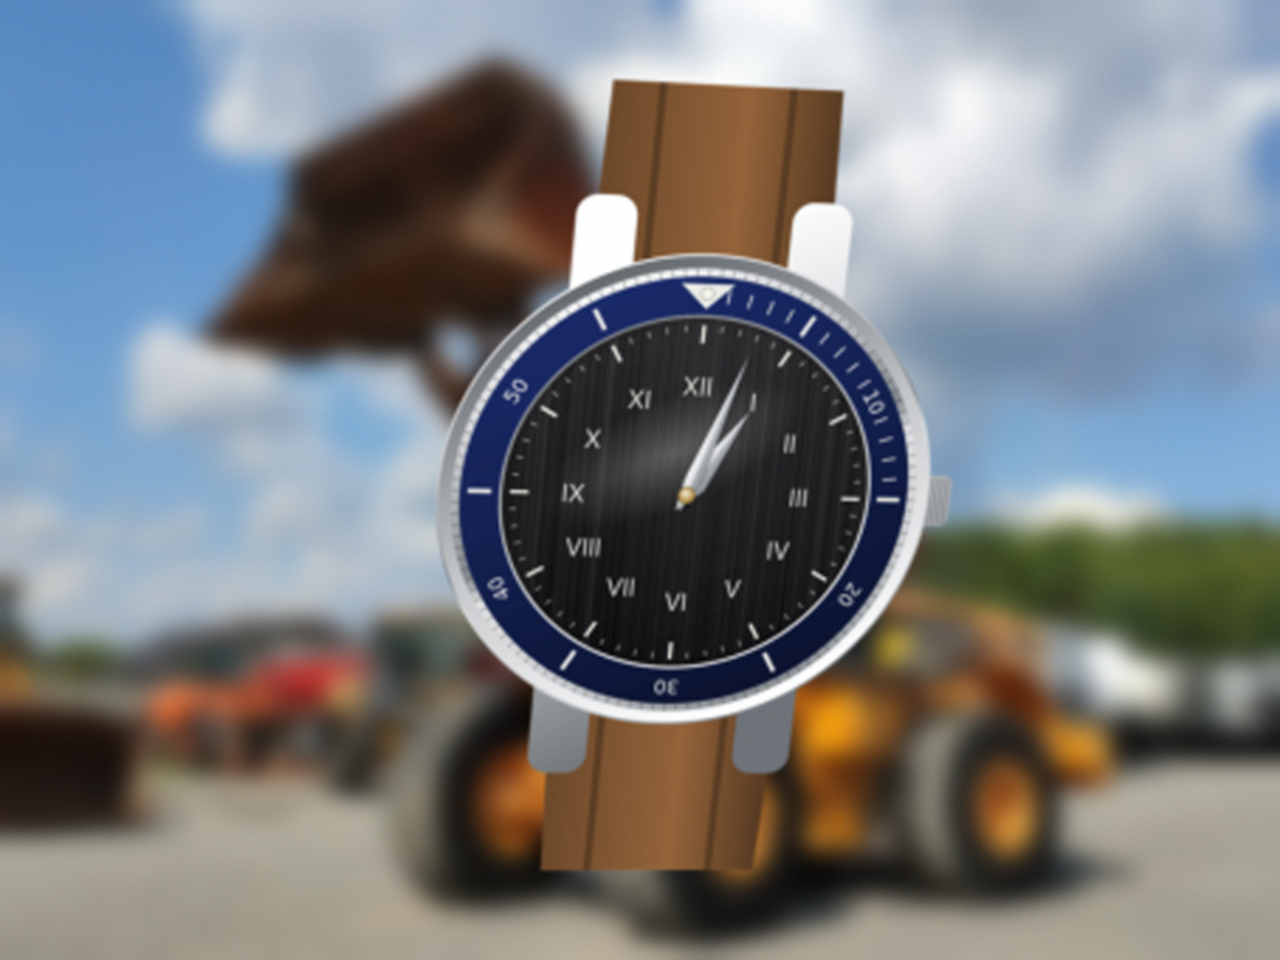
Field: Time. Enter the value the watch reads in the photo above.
1:03
